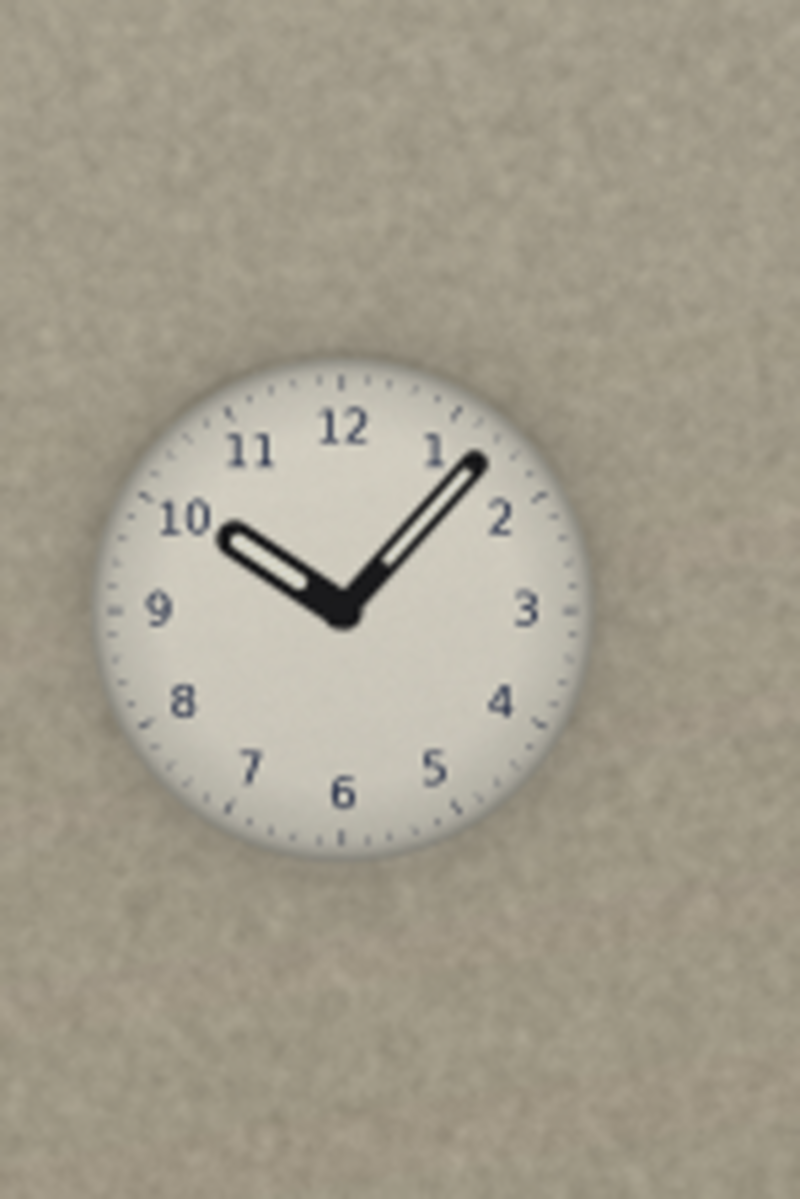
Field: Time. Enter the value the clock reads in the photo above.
10:07
